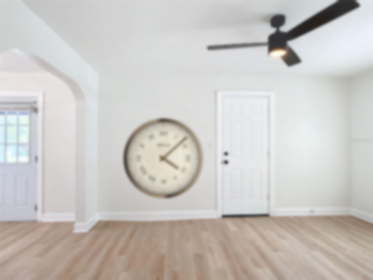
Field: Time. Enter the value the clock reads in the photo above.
4:08
